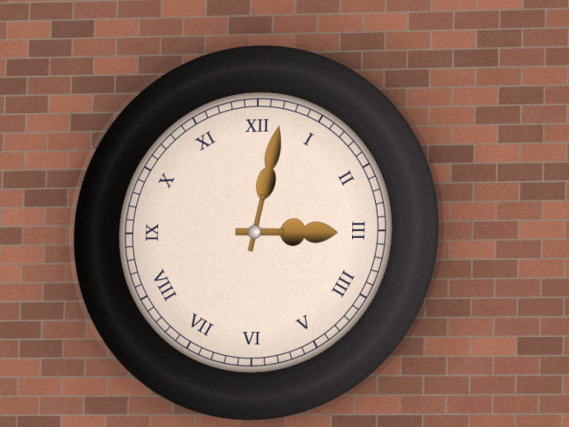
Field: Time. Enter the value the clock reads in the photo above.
3:02
